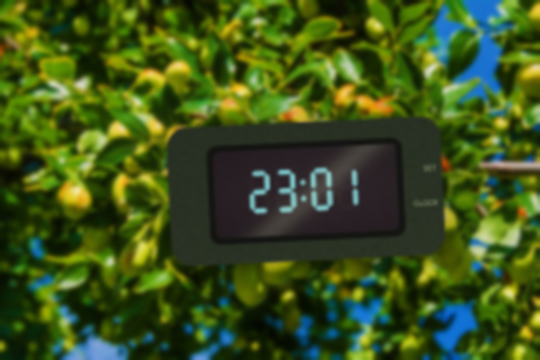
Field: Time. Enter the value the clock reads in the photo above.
23:01
